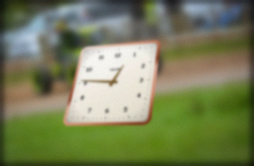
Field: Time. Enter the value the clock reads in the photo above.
12:46
